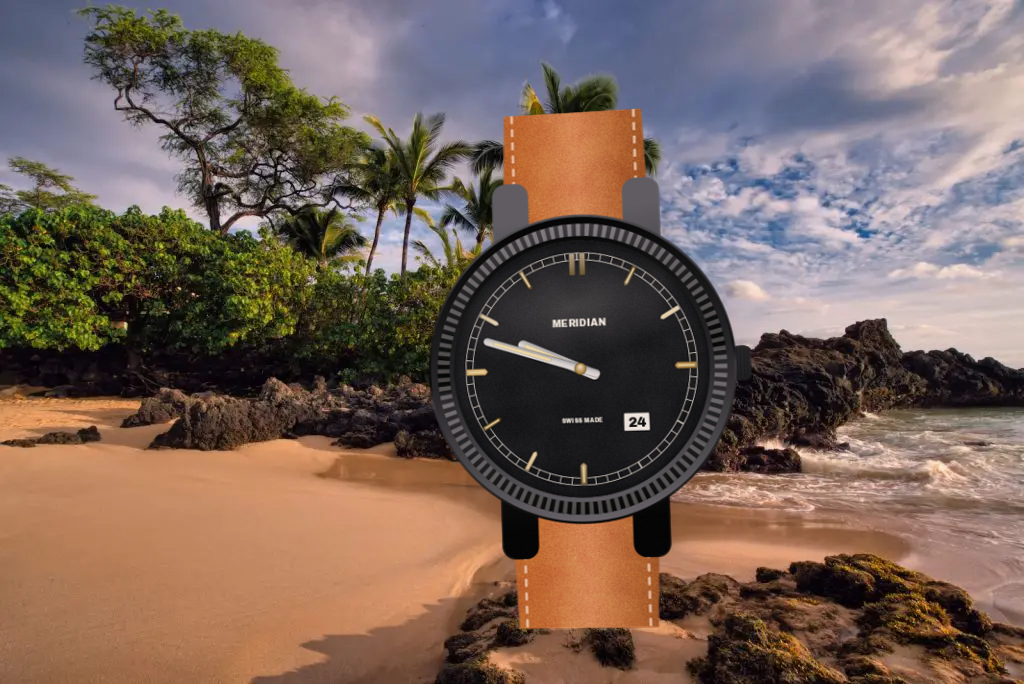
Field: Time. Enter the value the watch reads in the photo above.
9:48
